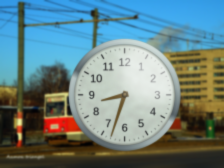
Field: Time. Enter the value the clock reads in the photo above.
8:33
